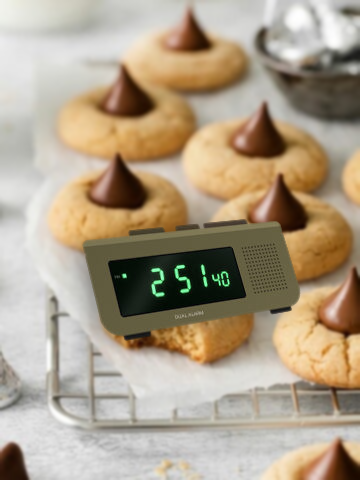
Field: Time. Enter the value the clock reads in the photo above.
2:51:40
